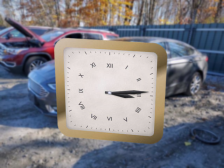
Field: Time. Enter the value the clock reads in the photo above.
3:14
